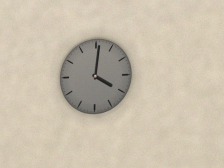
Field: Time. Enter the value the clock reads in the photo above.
4:01
